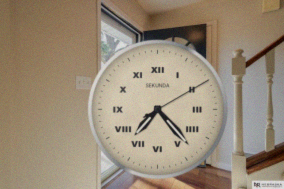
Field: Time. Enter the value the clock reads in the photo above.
7:23:10
